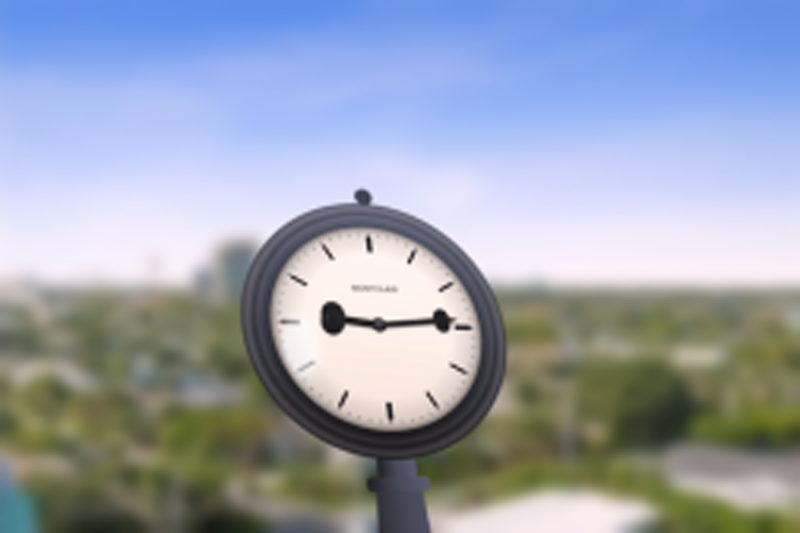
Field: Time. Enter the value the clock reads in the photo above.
9:14
